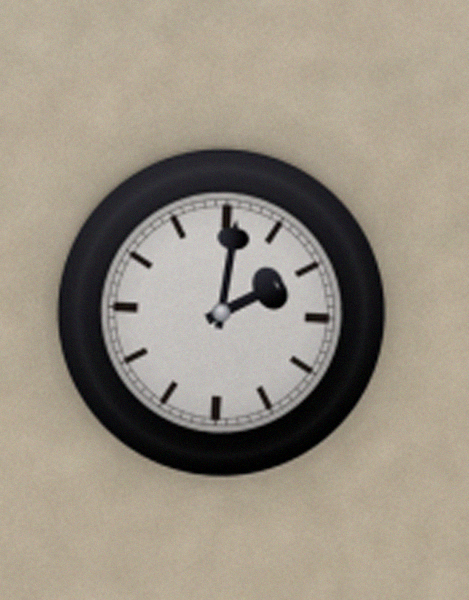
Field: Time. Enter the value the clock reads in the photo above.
2:01
